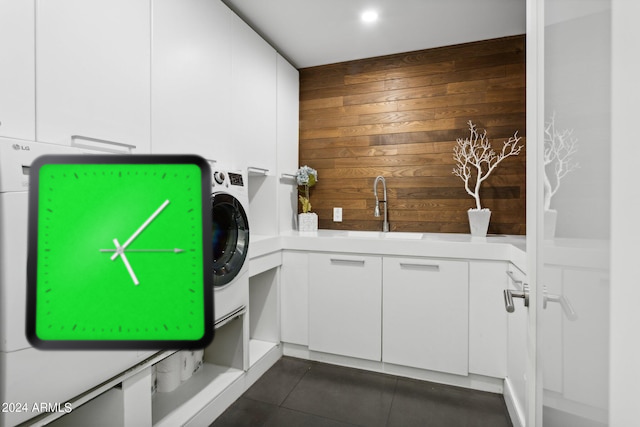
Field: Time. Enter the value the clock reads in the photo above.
5:07:15
